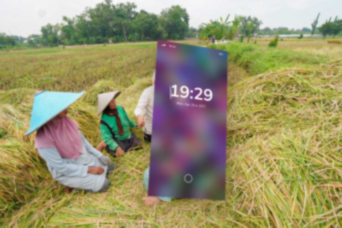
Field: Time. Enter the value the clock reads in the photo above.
19:29
